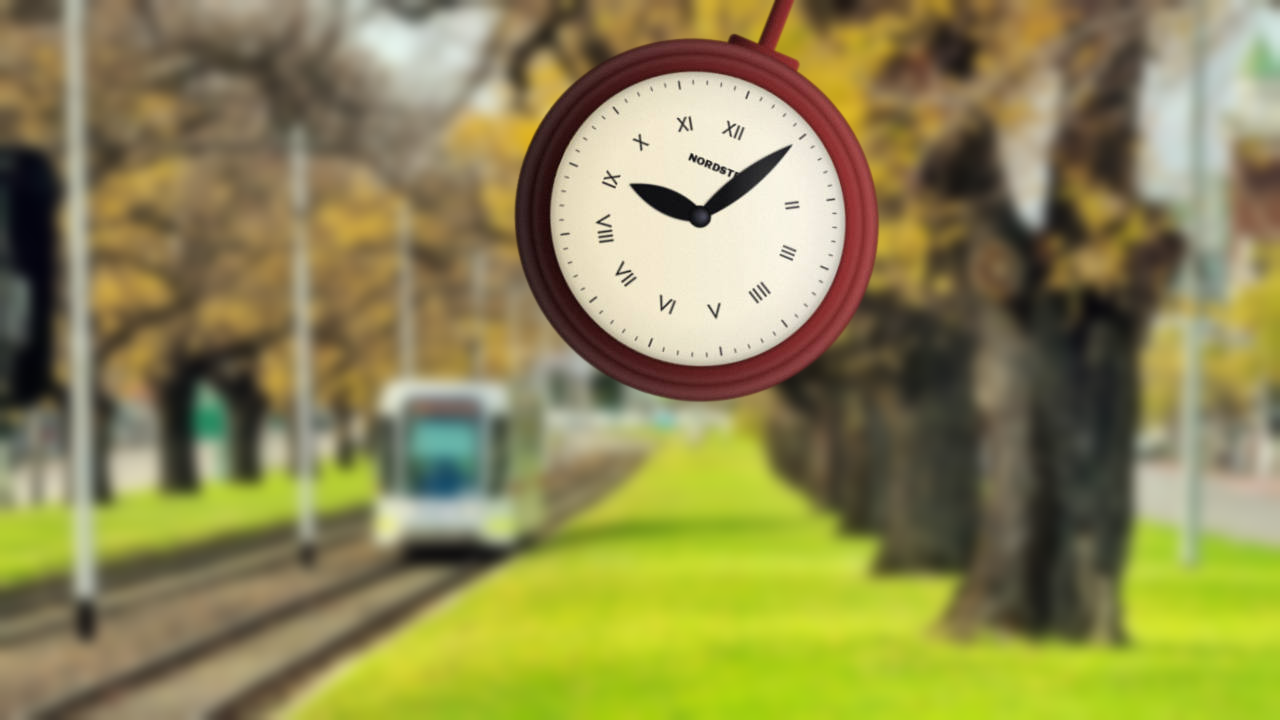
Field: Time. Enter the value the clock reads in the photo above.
9:05
